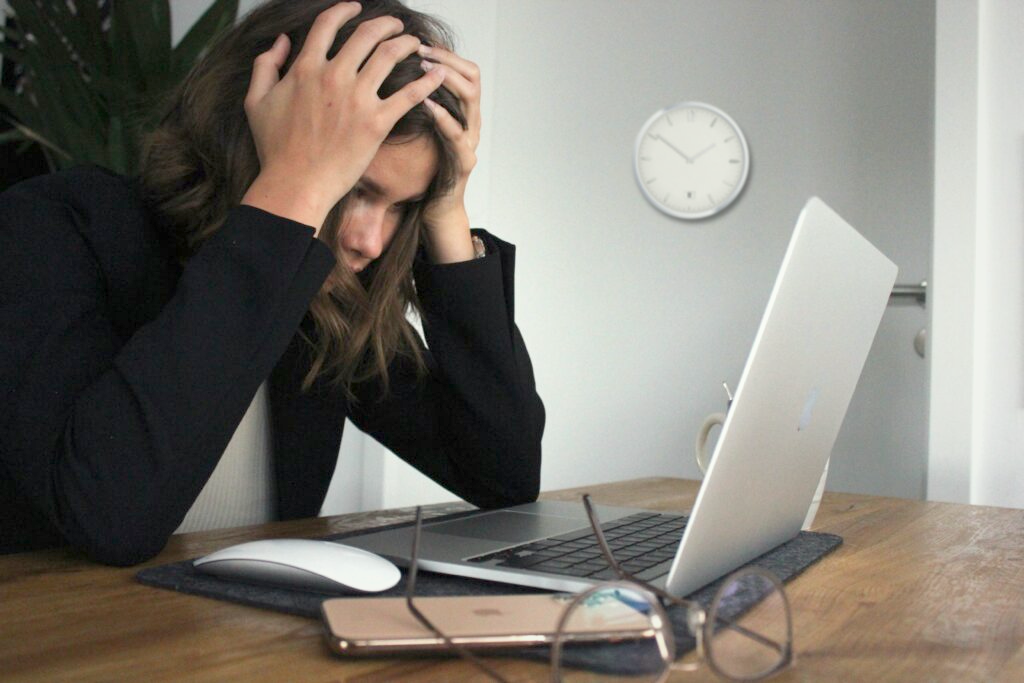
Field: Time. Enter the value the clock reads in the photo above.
1:51
